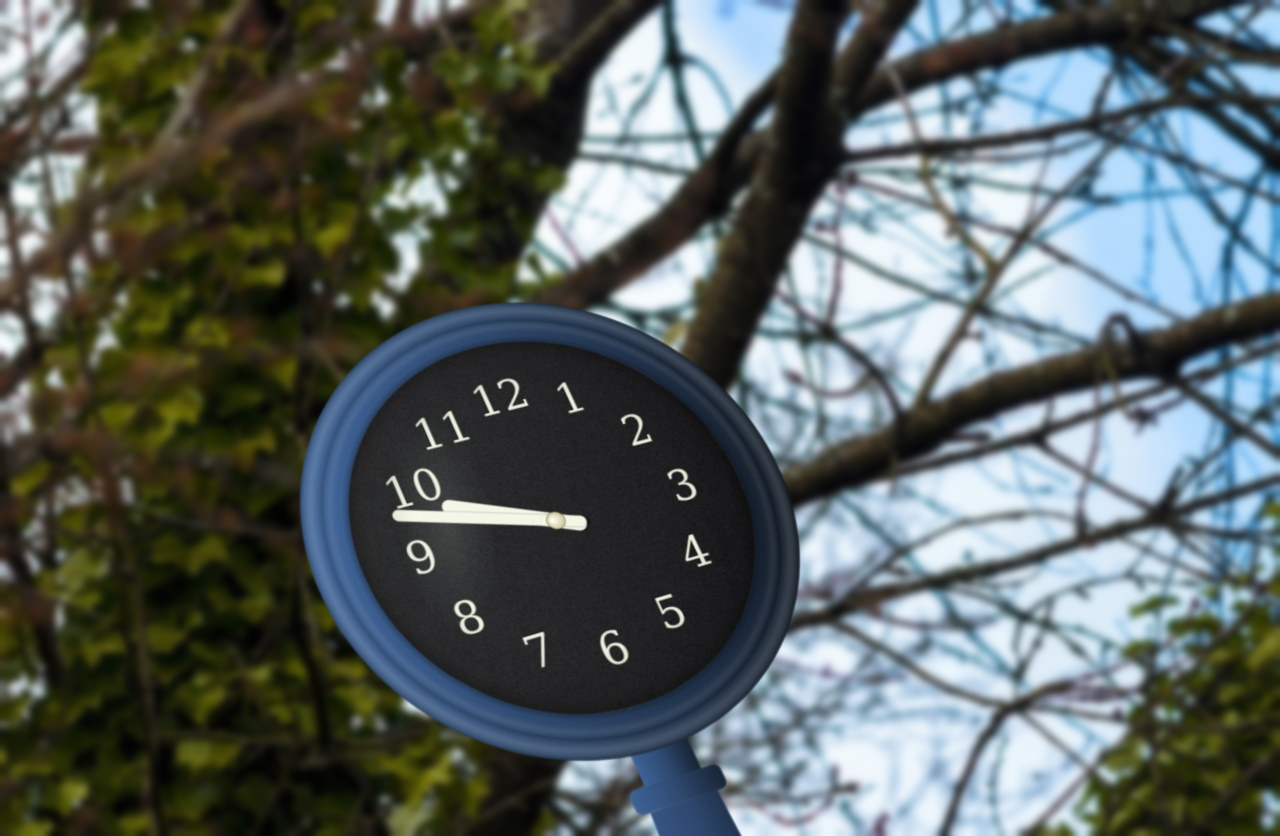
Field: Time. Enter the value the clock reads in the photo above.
9:48
